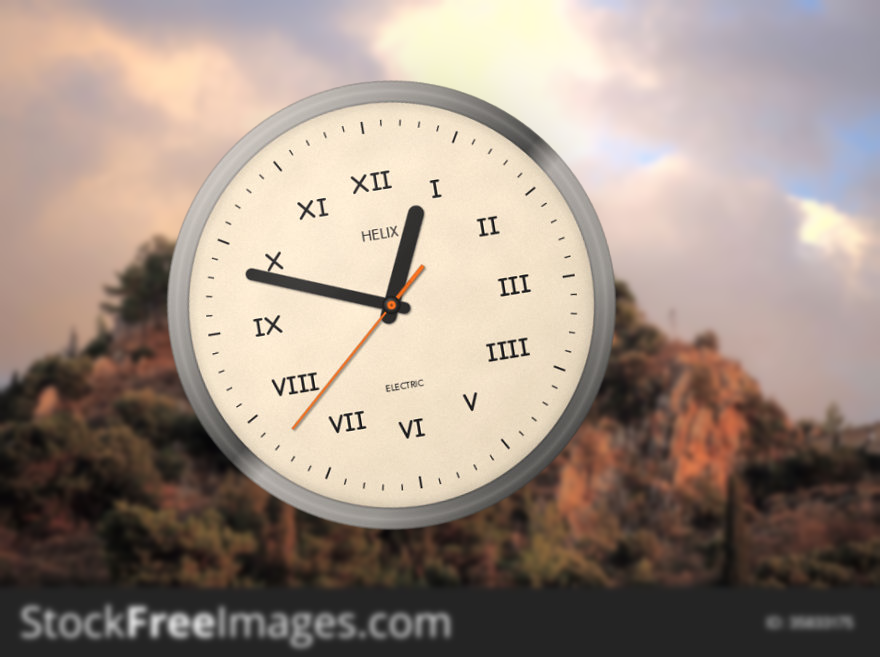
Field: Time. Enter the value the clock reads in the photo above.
12:48:38
